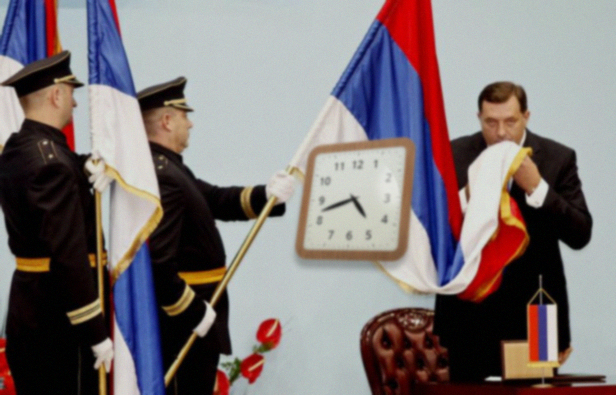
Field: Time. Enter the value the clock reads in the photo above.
4:42
